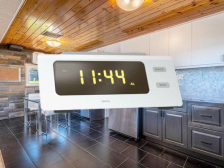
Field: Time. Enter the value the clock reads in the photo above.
11:44
